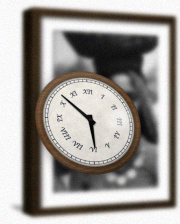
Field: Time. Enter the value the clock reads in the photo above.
5:52
